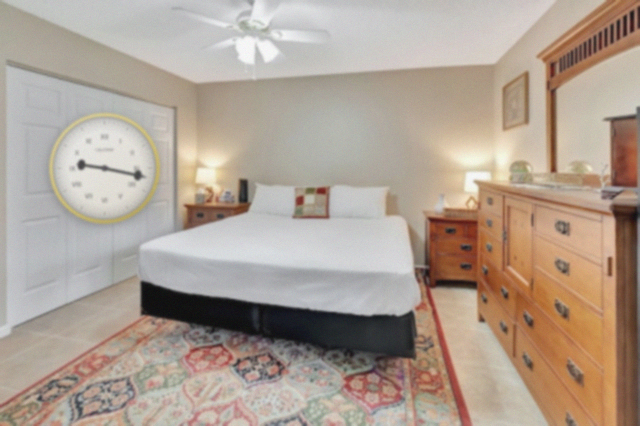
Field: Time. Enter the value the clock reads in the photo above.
9:17
